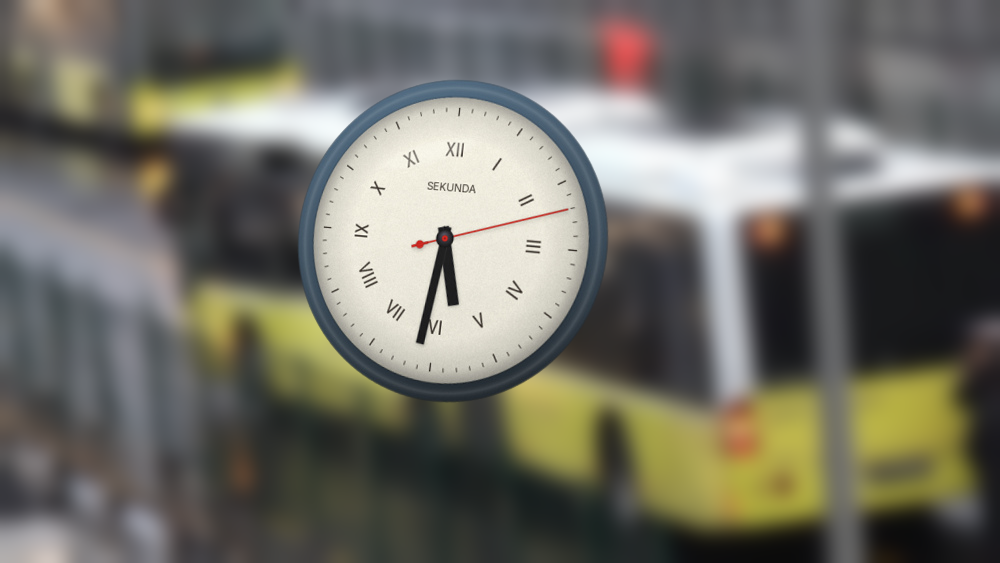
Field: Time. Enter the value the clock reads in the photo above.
5:31:12
